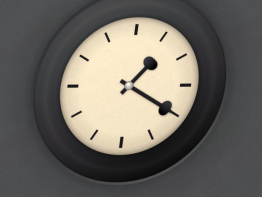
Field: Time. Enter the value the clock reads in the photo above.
1:20
